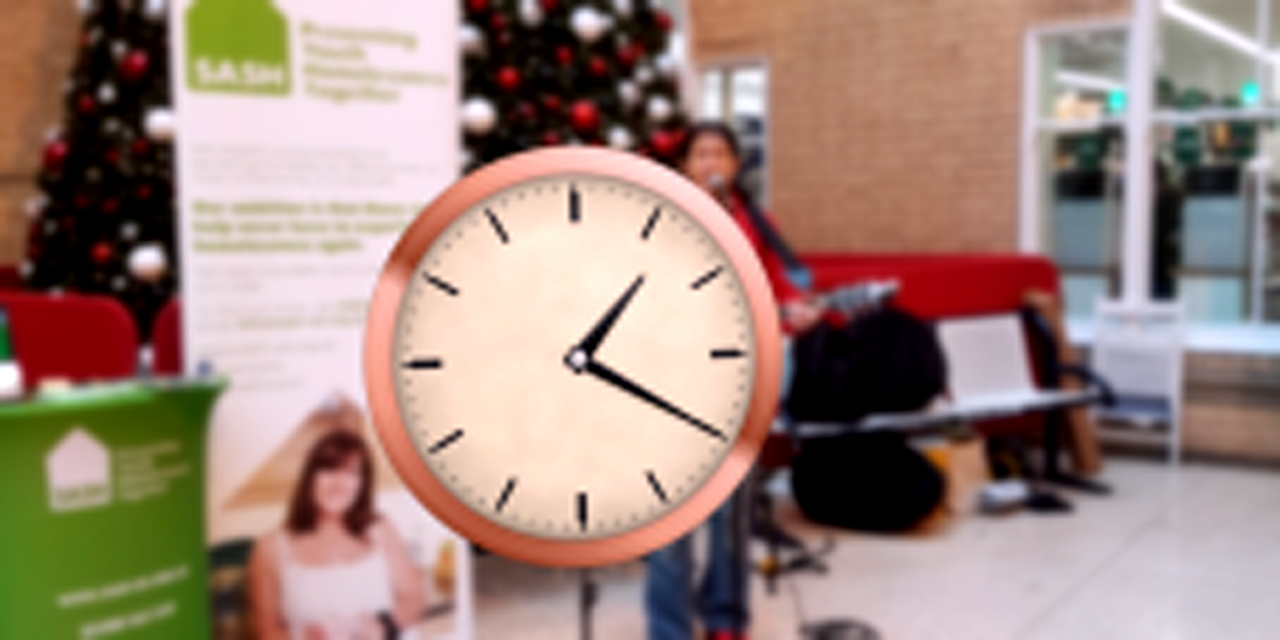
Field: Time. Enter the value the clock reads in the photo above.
1:20
